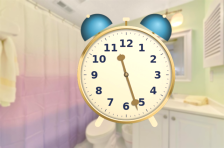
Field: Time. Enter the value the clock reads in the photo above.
11:27
